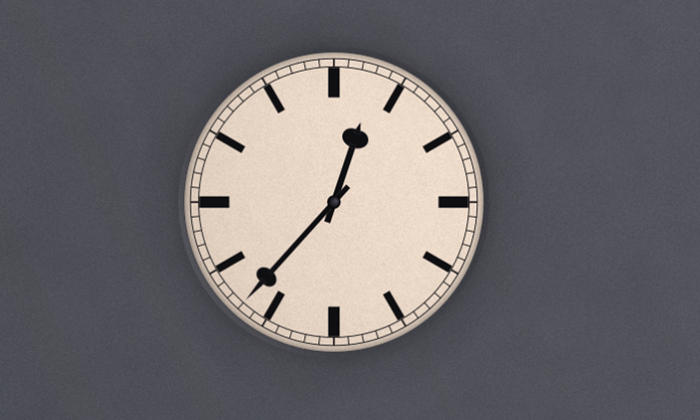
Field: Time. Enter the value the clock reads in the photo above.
12:37
